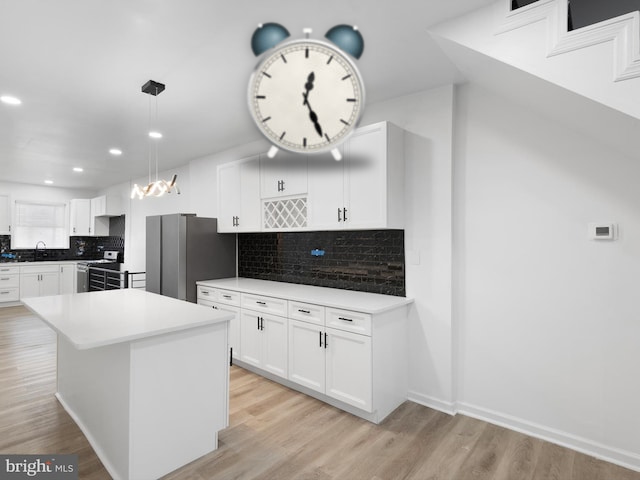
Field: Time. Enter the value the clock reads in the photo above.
12:26
